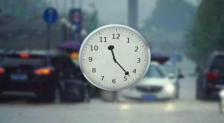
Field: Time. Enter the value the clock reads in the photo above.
11:23
